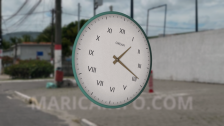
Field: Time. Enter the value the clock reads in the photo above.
1:19
